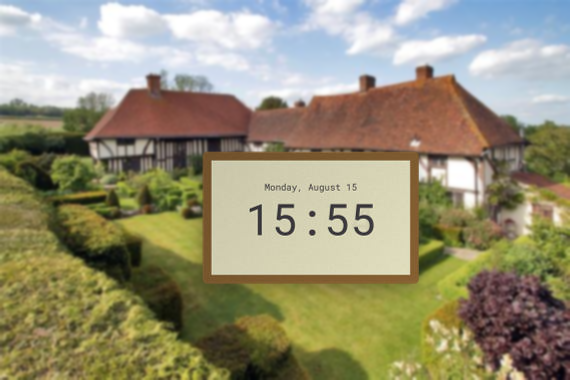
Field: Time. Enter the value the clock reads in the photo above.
15:55
